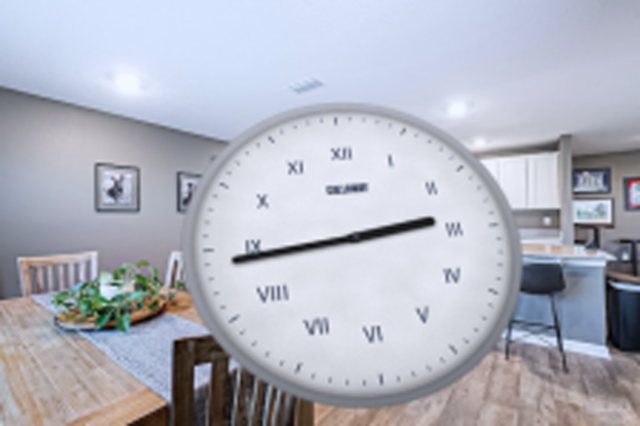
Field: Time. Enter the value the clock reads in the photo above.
2:44
